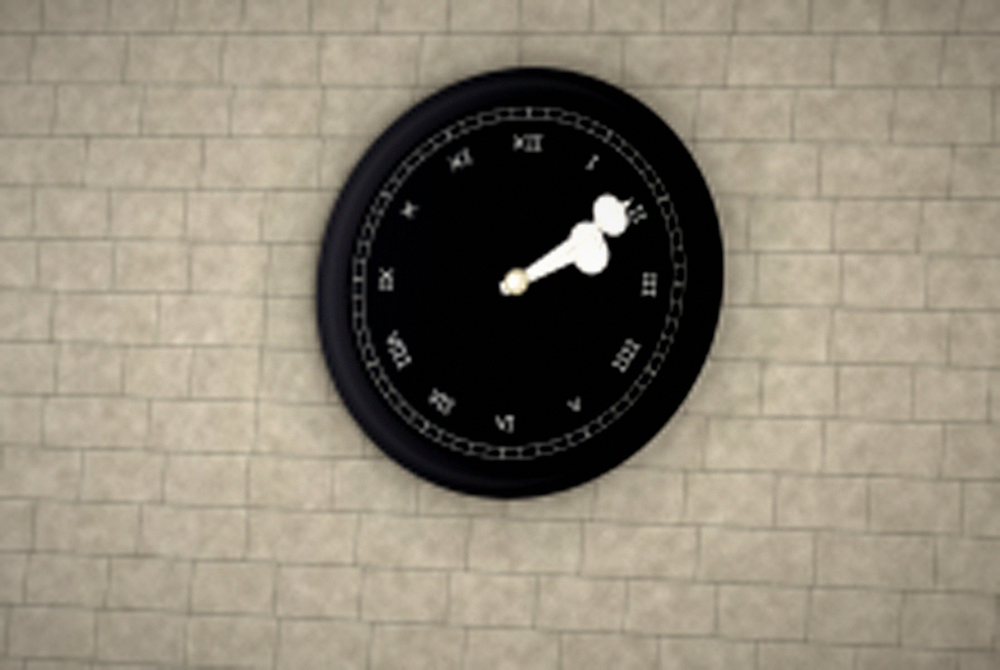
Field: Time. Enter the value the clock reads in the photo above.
2:09
